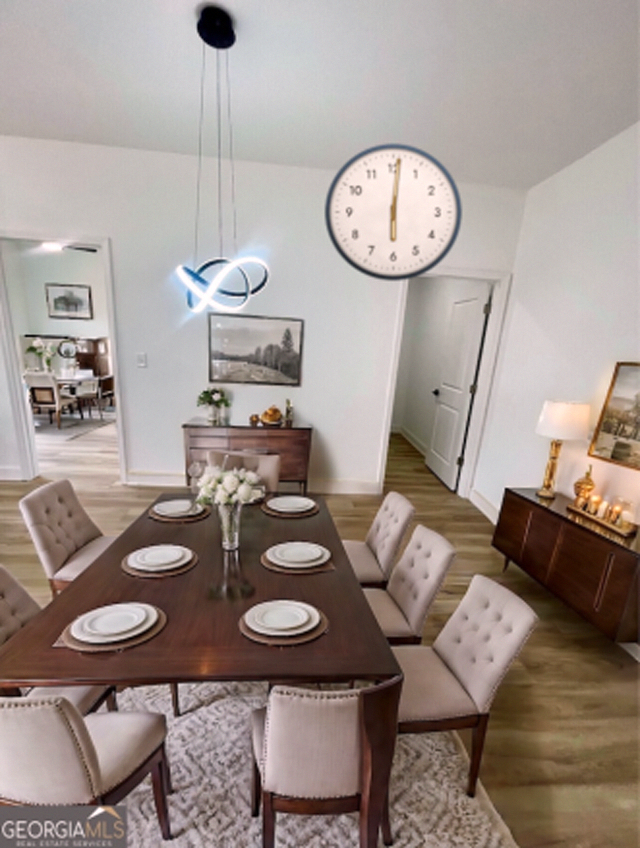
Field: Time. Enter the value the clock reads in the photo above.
6:01
